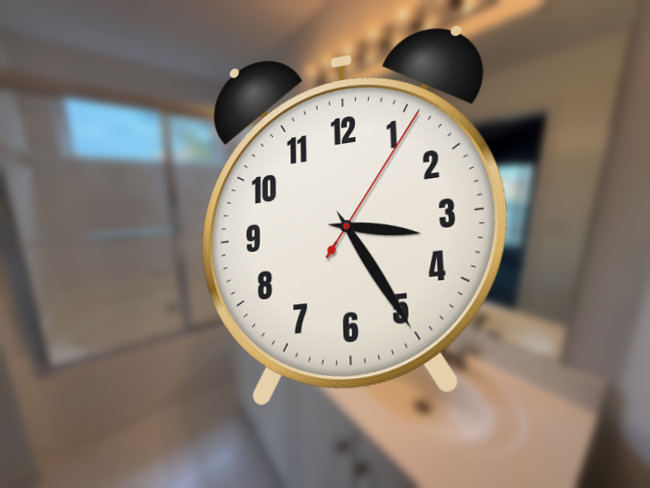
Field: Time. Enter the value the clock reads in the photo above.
3:25:06
